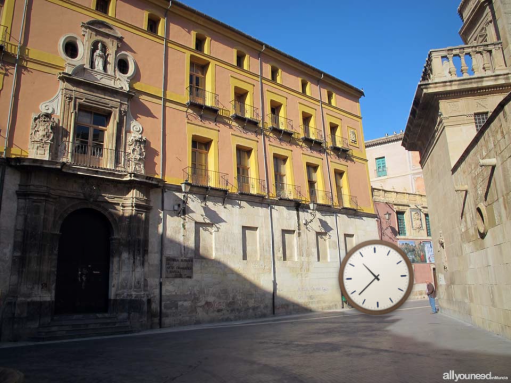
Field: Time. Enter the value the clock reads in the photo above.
10:38
